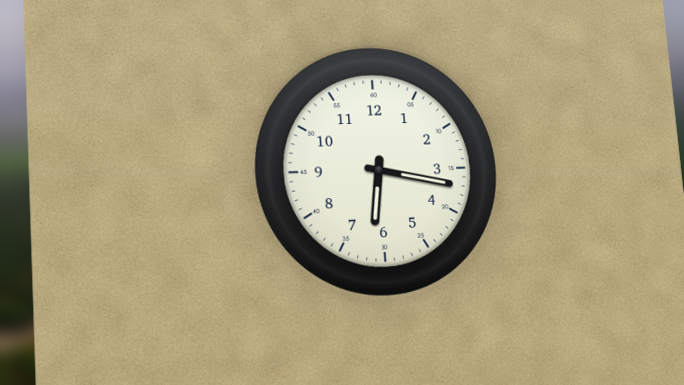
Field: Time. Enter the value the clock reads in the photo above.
6:17
